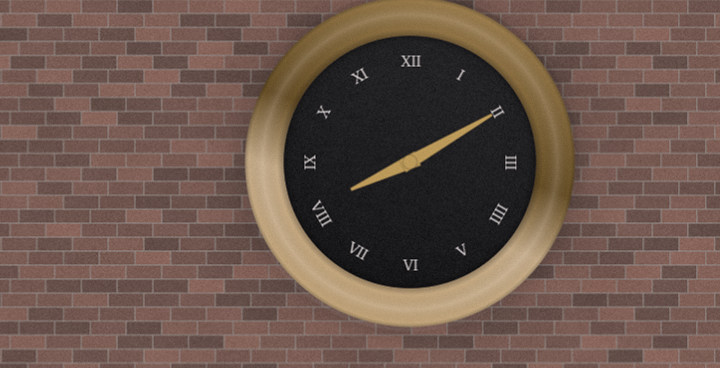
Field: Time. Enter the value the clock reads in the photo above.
8:10
